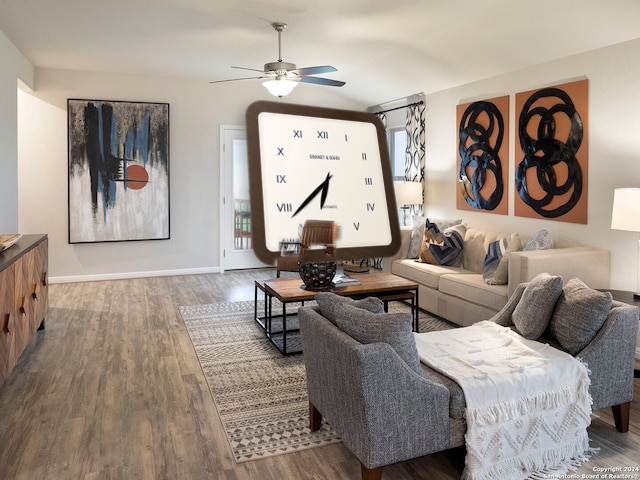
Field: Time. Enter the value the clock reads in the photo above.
6:38
